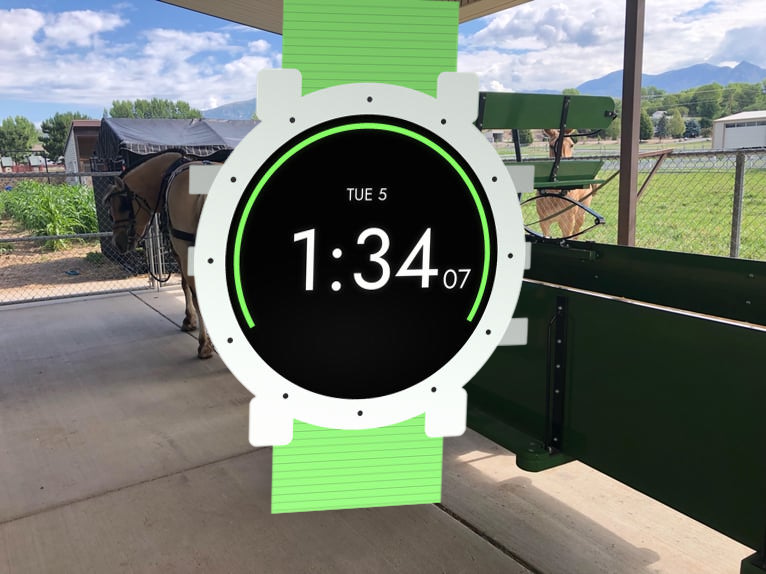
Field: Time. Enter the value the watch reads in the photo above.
1:34:07
